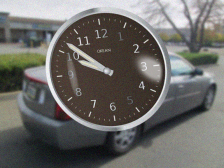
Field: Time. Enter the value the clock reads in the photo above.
9:52
